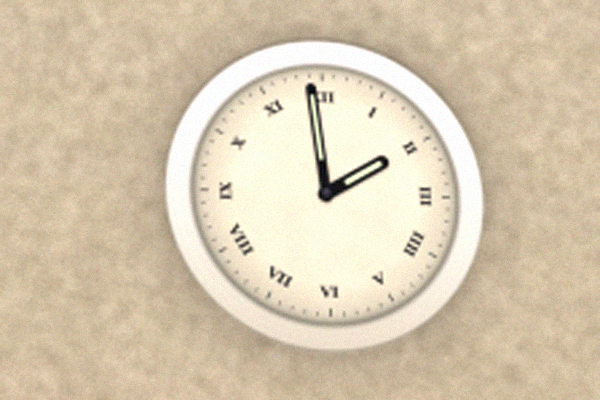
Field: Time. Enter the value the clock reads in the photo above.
1:59
